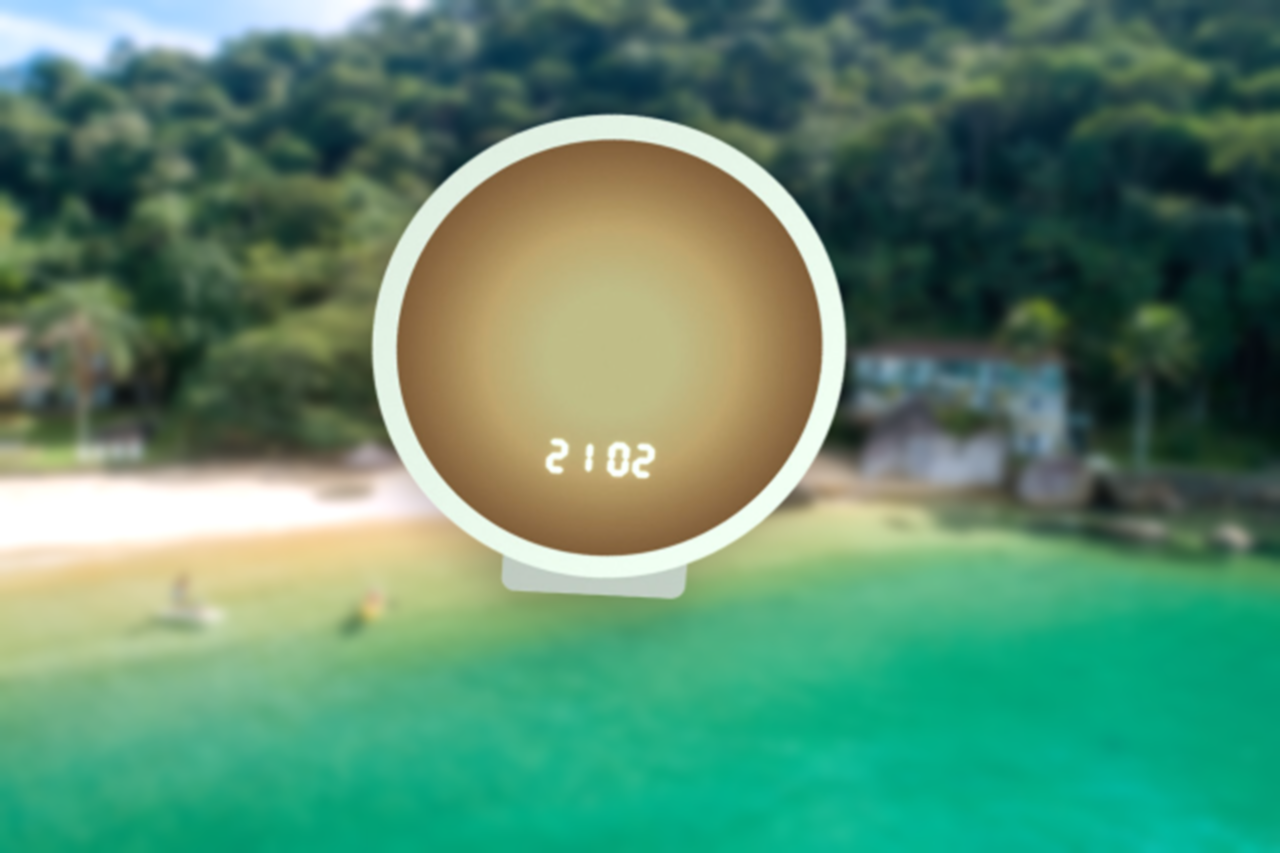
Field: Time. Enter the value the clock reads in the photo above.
21:02
